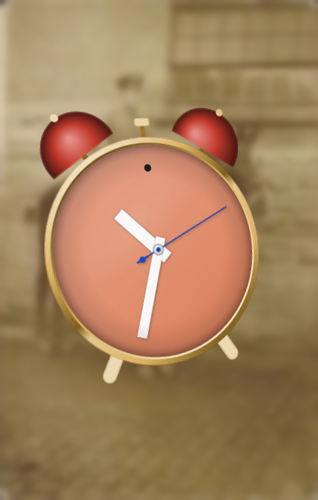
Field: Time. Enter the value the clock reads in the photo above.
10:33:11
